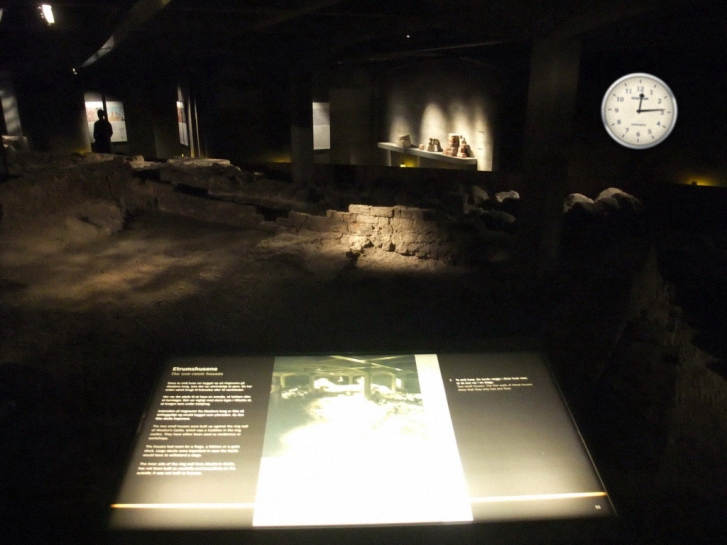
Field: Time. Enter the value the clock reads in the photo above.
12:14
